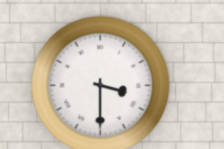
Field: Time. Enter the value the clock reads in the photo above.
3:30
